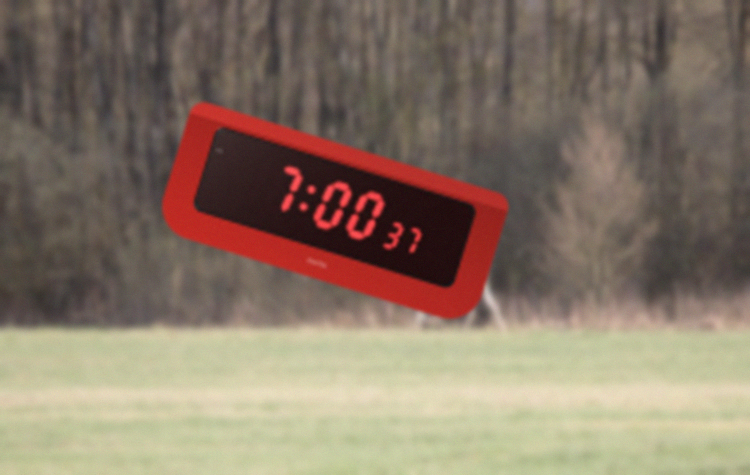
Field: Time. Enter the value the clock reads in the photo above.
7:00:37
